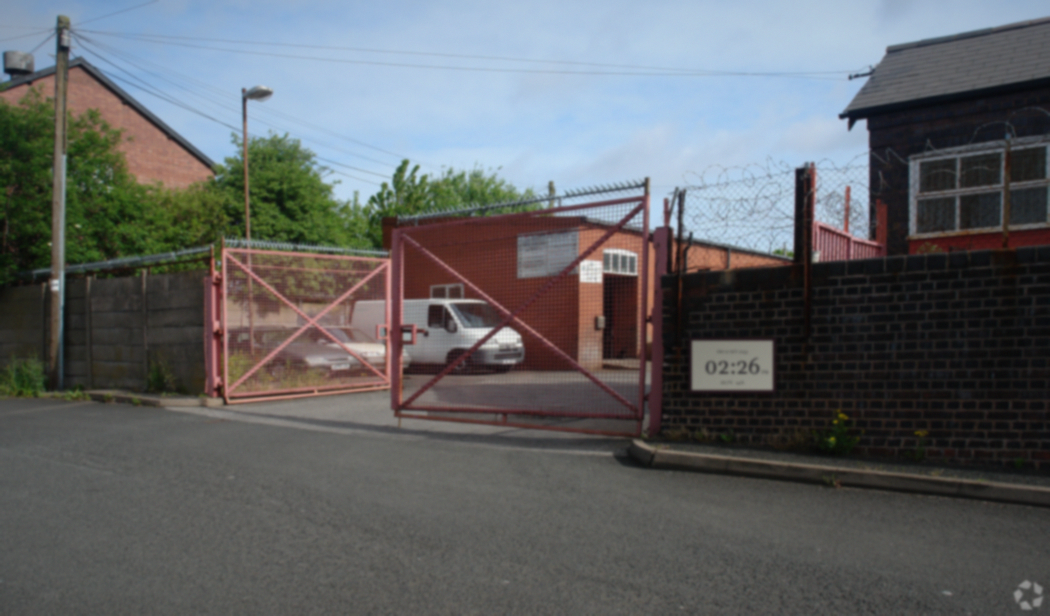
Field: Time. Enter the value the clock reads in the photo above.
2:26
